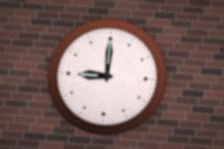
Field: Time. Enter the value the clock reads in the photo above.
9:00
